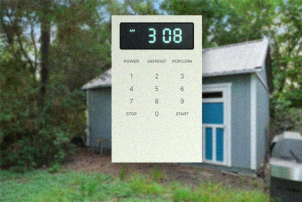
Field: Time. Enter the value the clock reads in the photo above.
3:08
